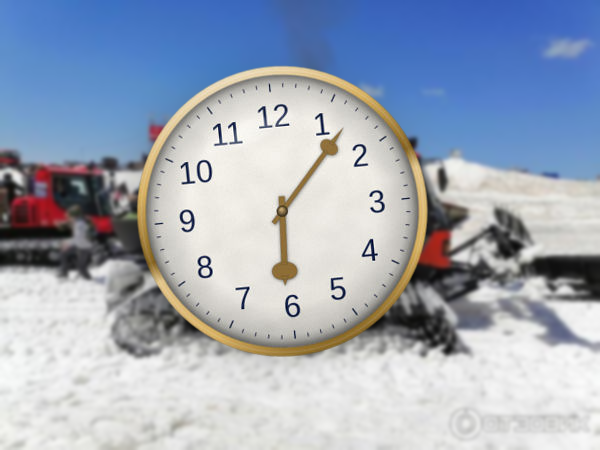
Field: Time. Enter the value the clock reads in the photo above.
6:07
